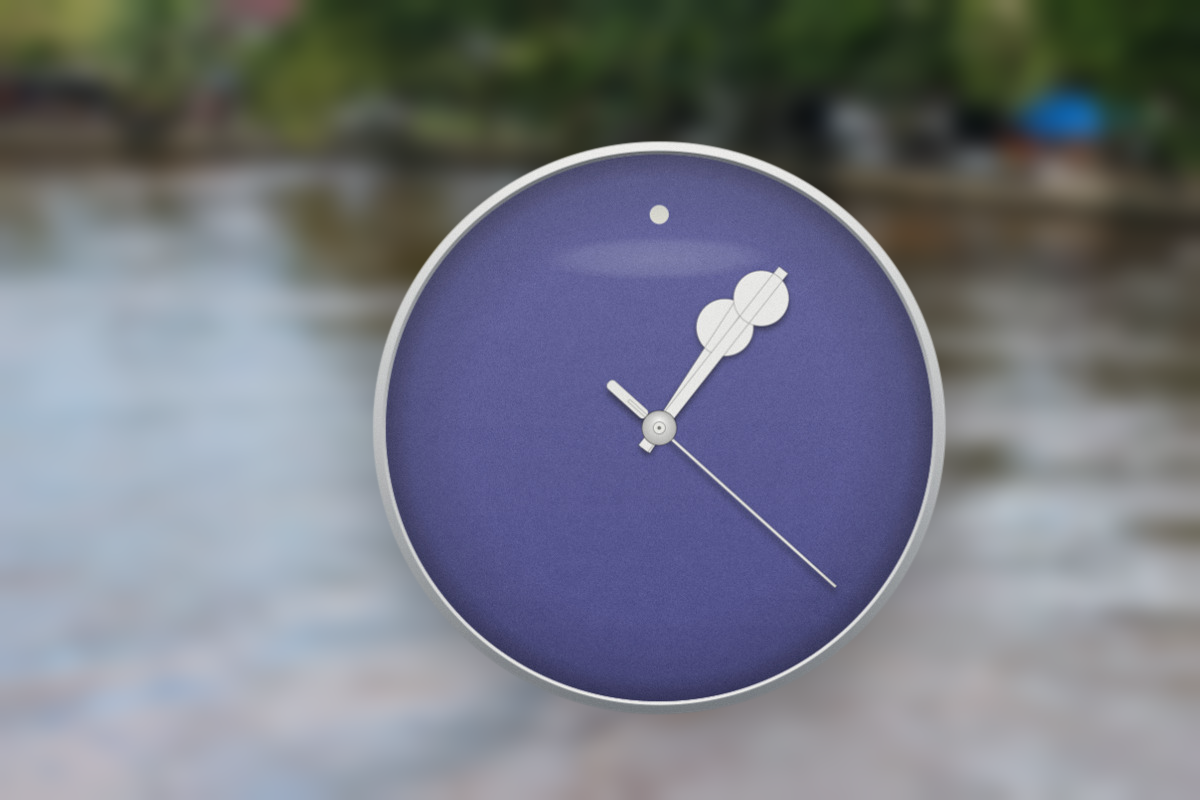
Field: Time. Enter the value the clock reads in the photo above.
1:06:22
